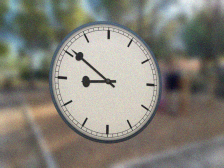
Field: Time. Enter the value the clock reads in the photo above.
8:51
